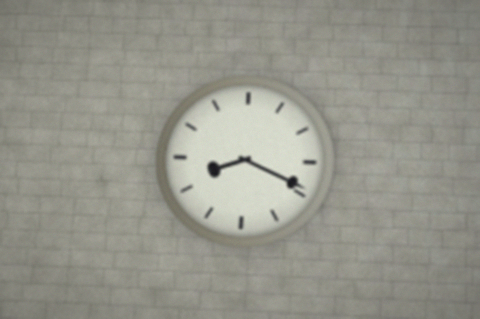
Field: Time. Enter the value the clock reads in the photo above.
8:19
